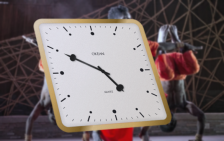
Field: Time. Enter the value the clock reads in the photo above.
4:50
